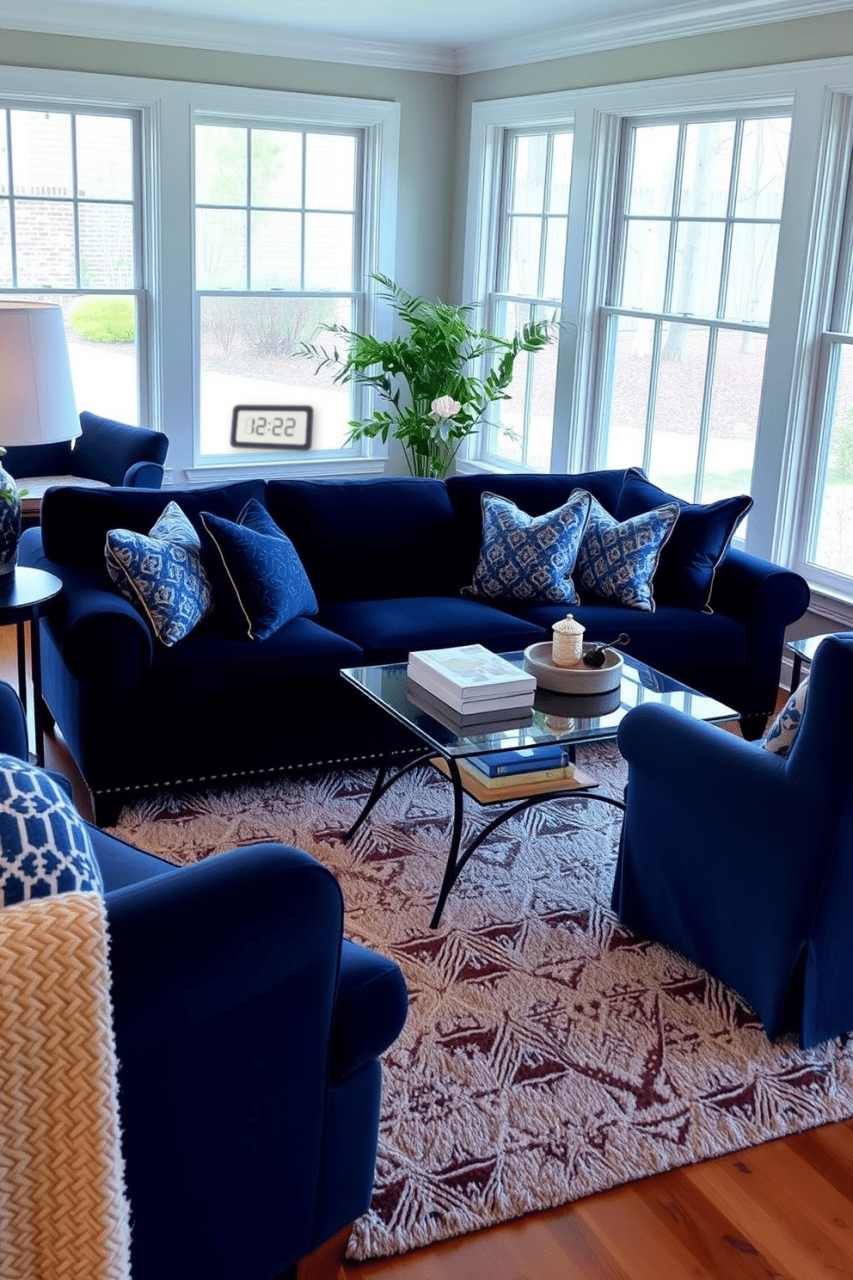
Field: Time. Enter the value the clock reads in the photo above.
12:22
